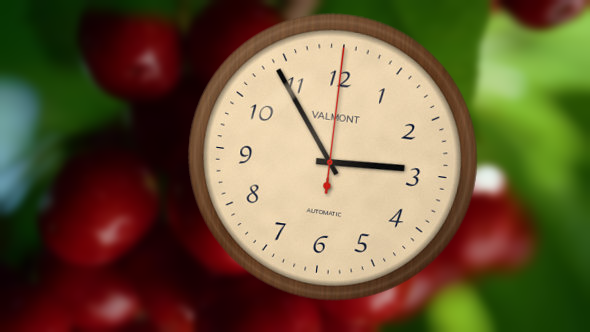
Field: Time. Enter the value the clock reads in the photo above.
2:54:00
